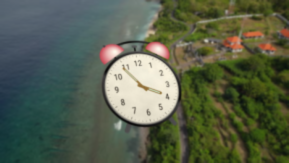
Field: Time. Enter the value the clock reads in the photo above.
3:54
